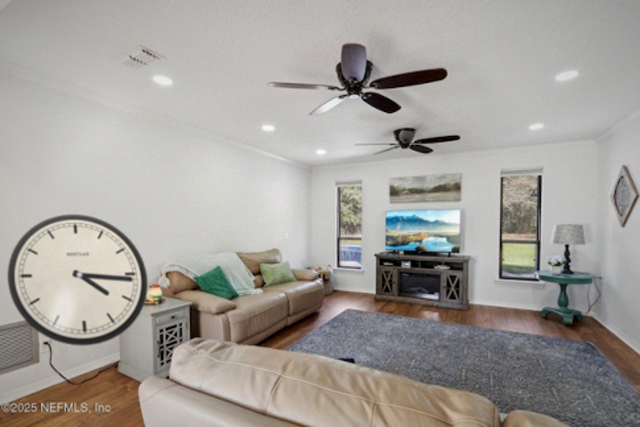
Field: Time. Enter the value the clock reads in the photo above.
4:16
